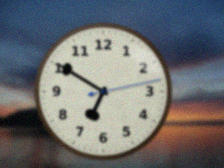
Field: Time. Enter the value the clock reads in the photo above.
6:50:13
